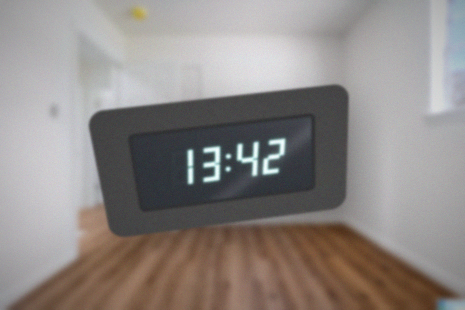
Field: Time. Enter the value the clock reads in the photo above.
13:42
